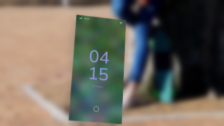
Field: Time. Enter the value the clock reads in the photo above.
4:15
